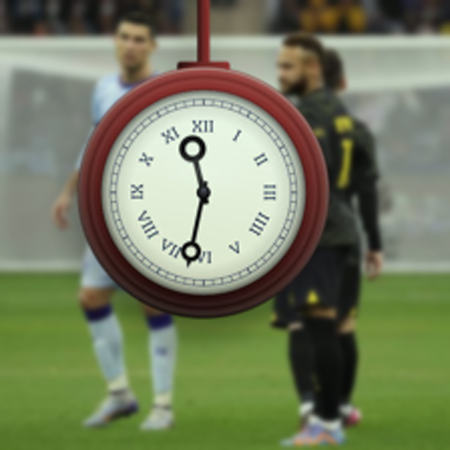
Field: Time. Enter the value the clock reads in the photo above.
11:32
